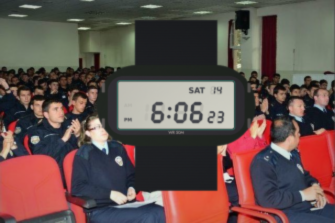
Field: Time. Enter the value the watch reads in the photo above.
6:06:23
